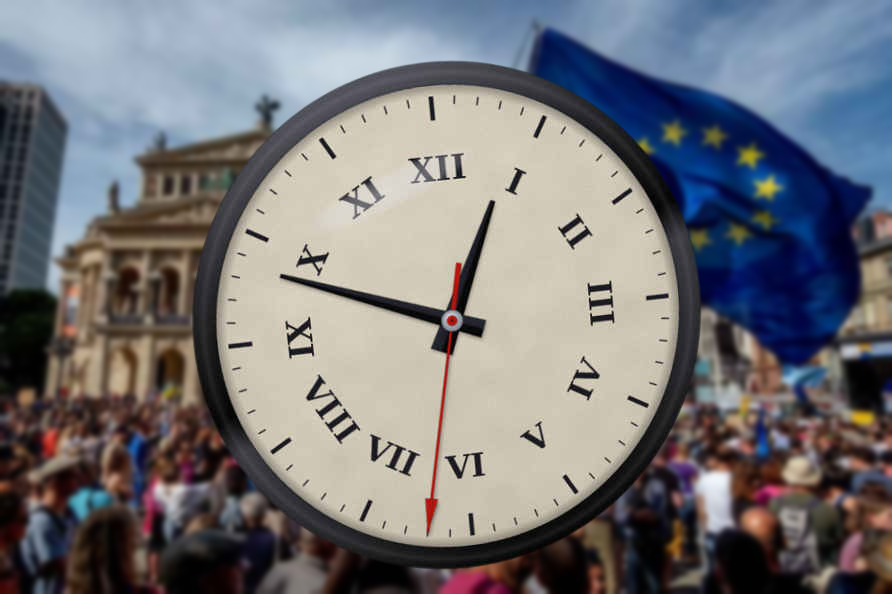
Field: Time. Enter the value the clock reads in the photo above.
12:48:32
